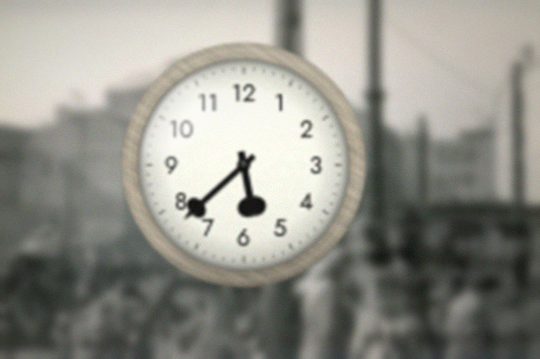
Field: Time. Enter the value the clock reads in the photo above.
5:38
